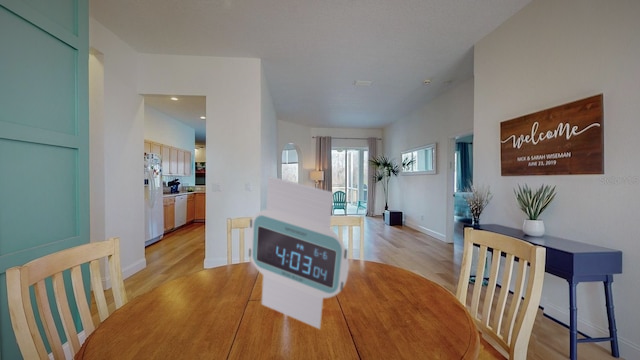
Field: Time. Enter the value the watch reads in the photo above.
4:03
